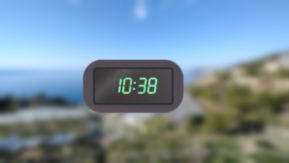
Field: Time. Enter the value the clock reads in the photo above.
10:38
